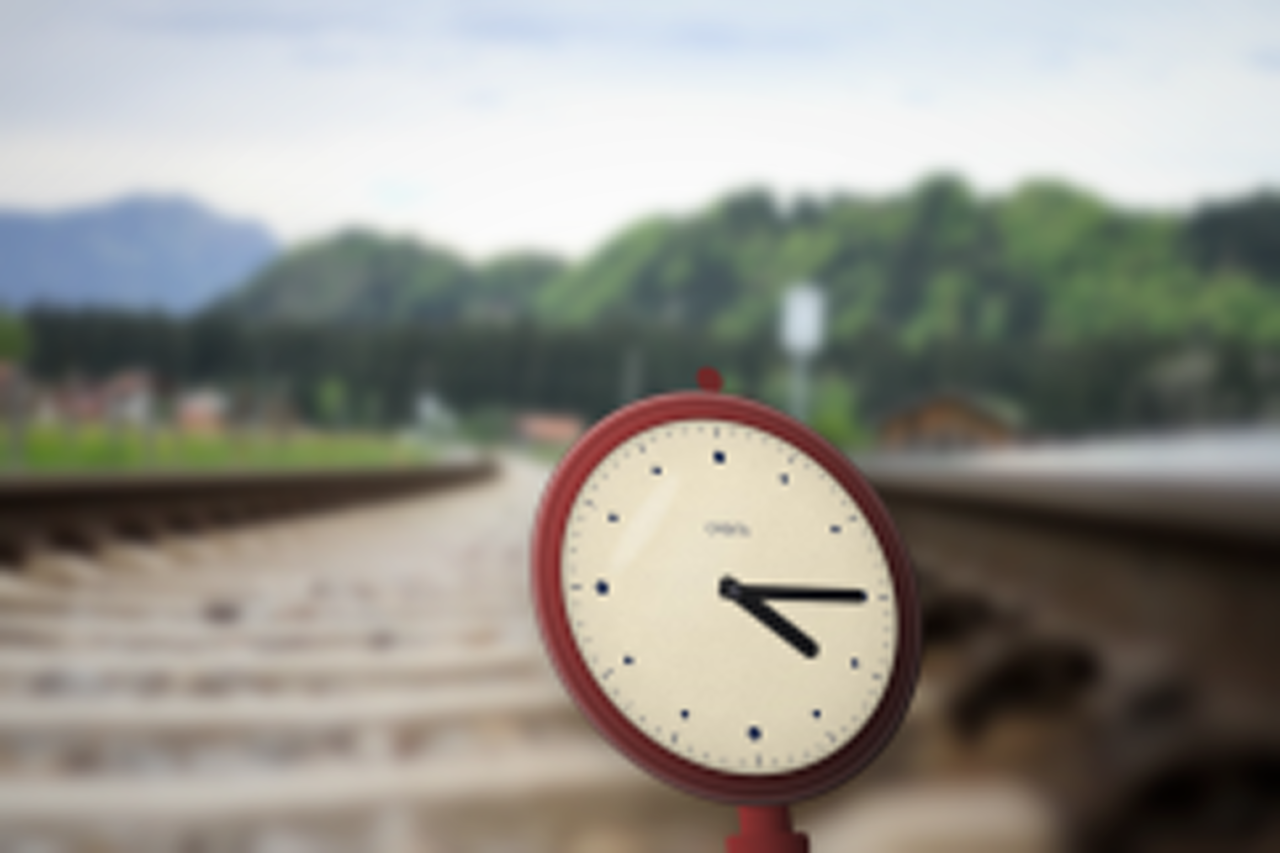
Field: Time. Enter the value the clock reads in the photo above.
4:15
